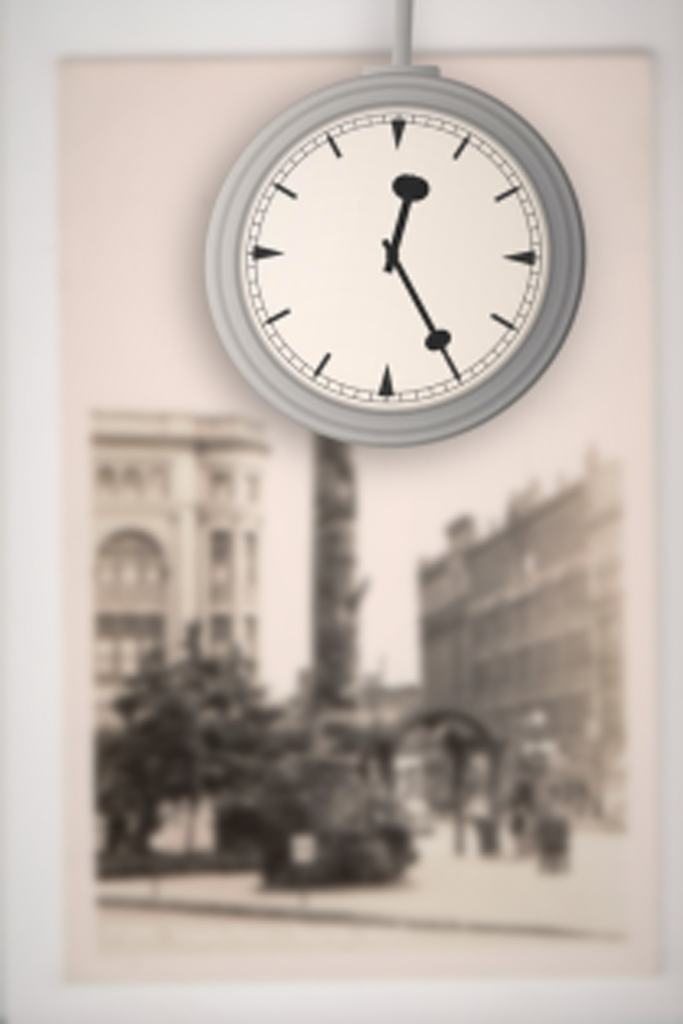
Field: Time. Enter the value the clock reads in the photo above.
12:25
